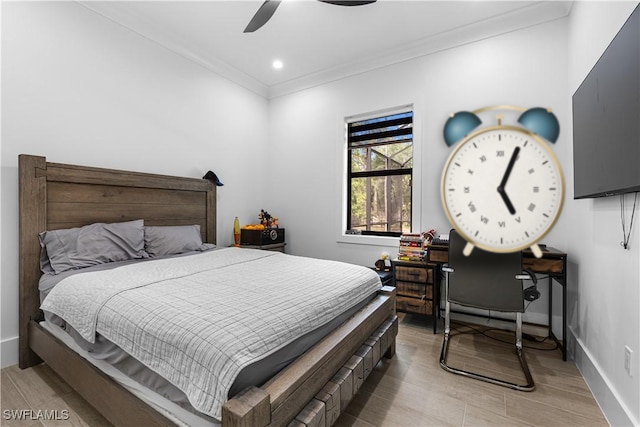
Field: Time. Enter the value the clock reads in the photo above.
5:04
